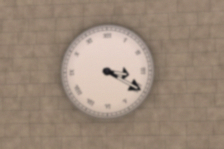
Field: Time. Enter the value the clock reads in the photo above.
3:20
